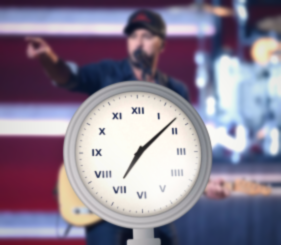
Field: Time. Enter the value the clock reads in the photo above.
7:08
